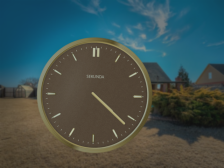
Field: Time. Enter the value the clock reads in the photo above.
4:22
